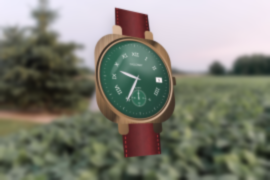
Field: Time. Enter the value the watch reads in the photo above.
9:35
